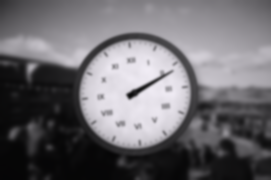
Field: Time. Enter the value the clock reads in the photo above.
2:11
